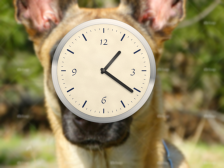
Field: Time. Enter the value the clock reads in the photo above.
1:21
